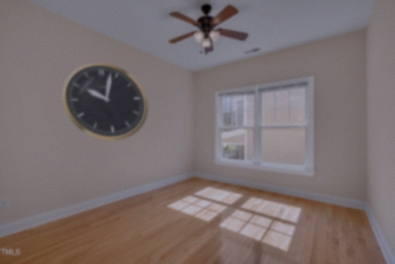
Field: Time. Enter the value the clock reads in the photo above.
10:03
